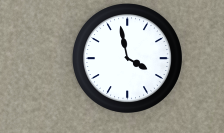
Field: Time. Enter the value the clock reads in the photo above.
3:58
